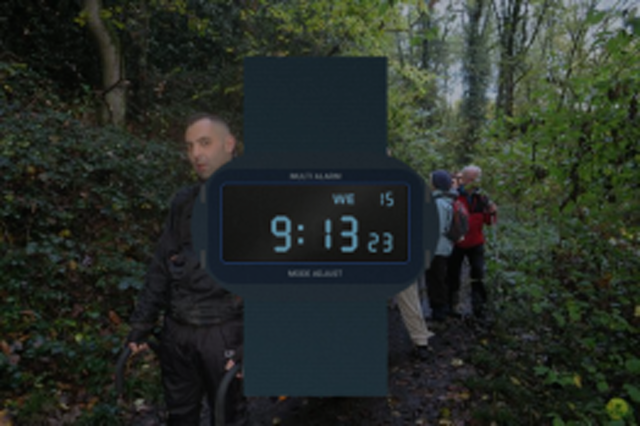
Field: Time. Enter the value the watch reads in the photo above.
9:13:23
